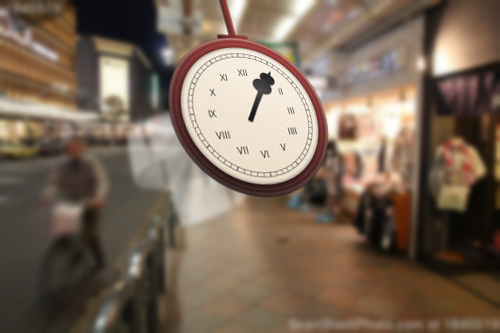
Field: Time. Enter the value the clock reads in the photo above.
1:06
